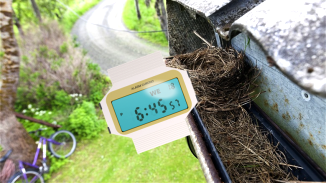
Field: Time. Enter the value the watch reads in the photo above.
6:45:57
